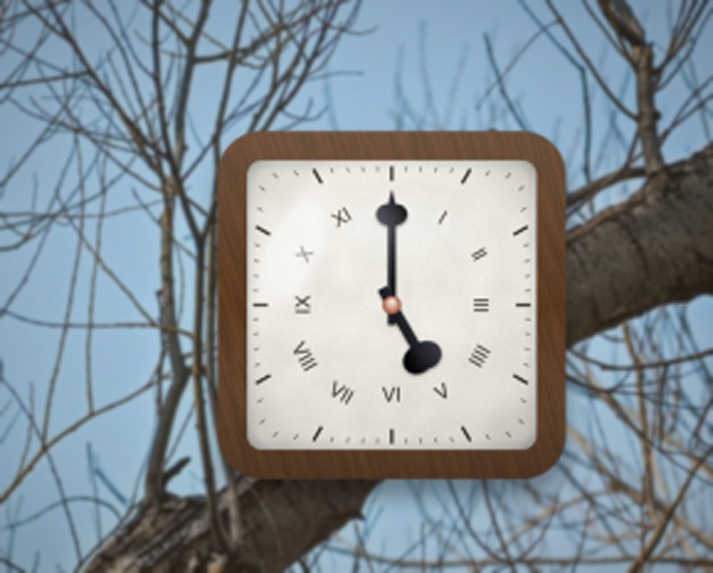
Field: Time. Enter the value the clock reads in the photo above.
5:00
